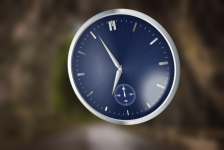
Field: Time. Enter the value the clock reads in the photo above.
6:56
